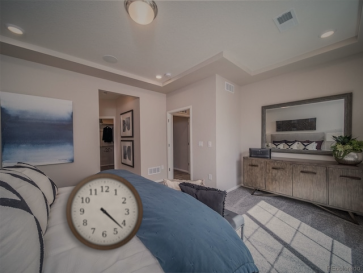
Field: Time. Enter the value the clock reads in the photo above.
4:22
